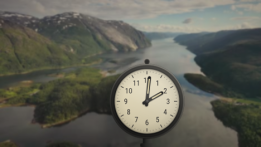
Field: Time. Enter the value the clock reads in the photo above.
2:01
